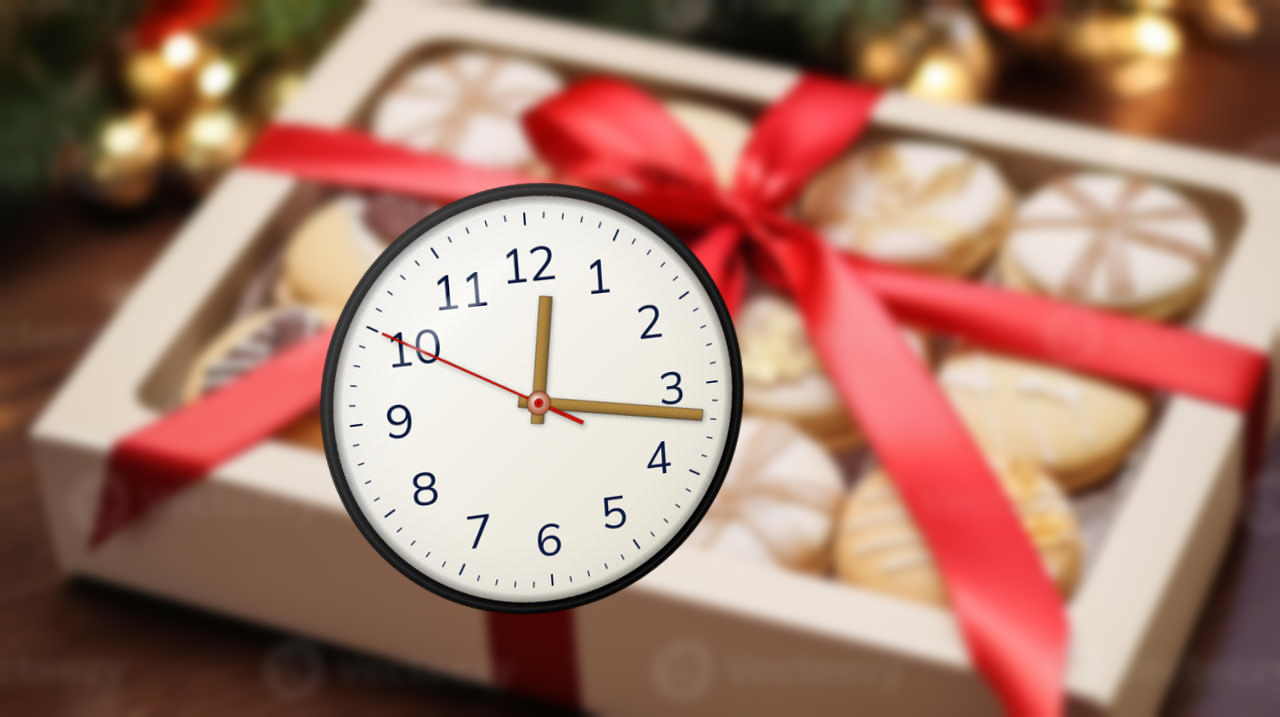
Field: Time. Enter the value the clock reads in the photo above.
12:16:50
